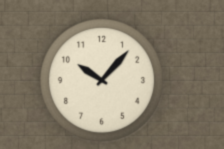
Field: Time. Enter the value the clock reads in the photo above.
10:07
